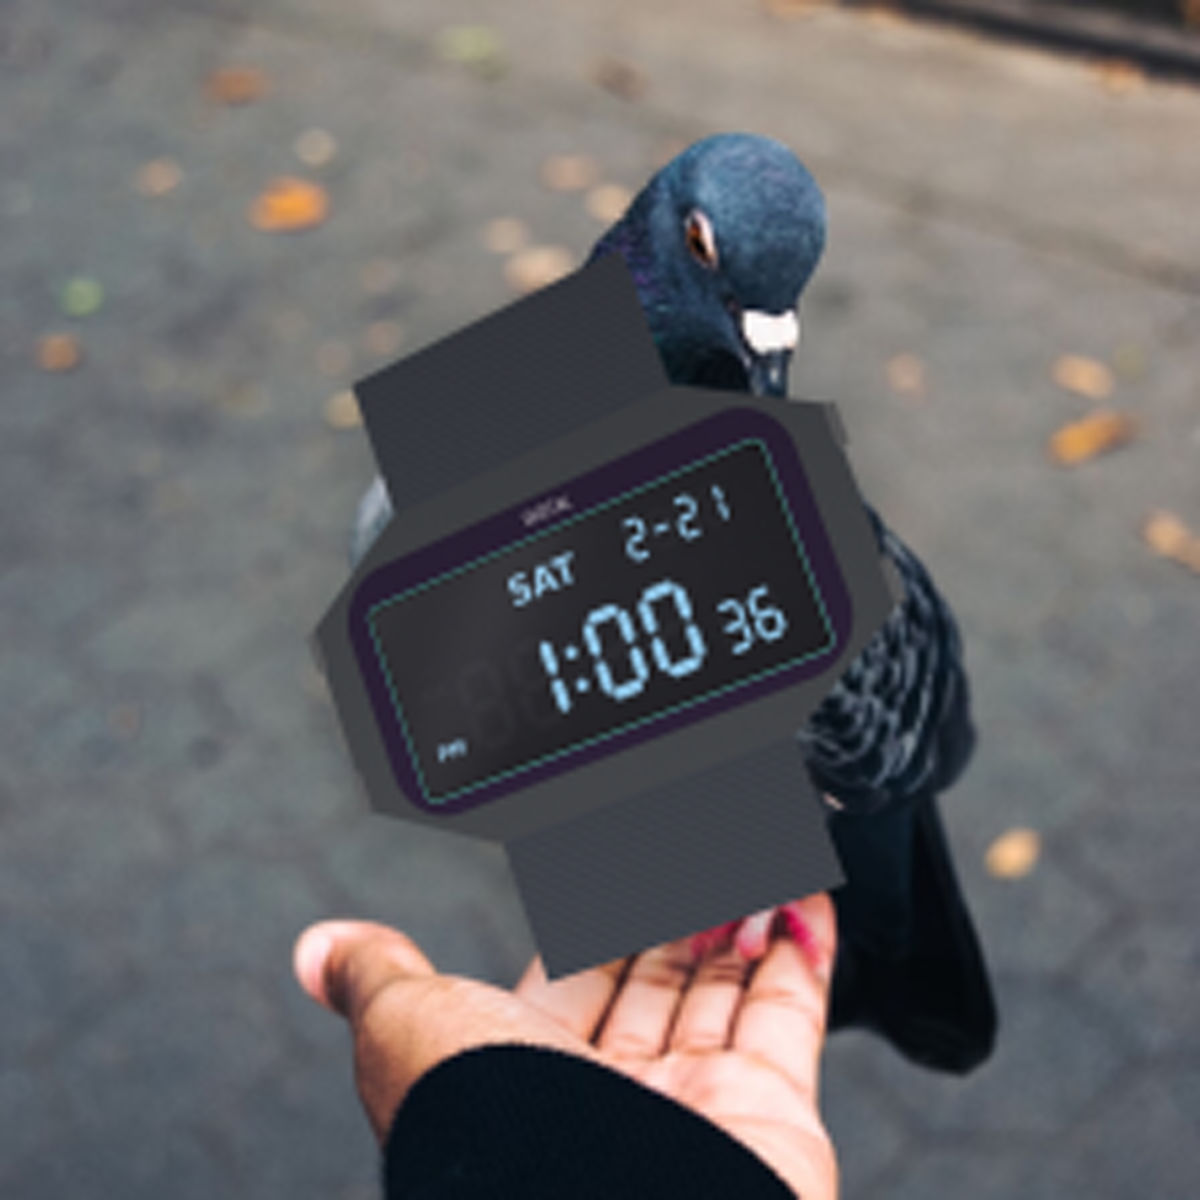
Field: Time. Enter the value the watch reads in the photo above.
1:00:36
